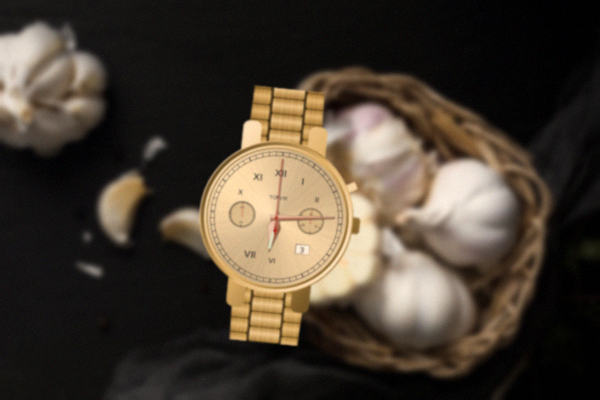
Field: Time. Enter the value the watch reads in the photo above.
6:14
